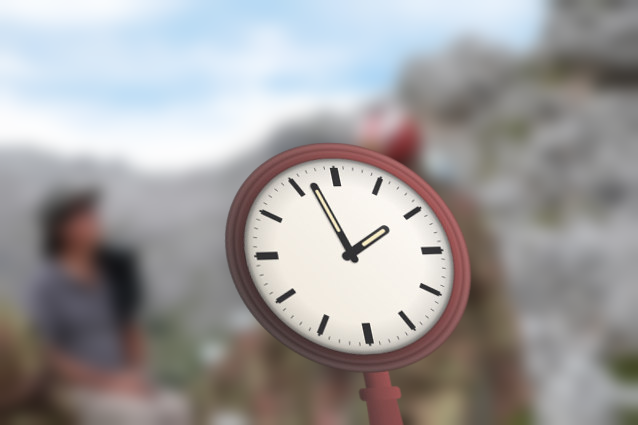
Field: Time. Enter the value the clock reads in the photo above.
1:57
